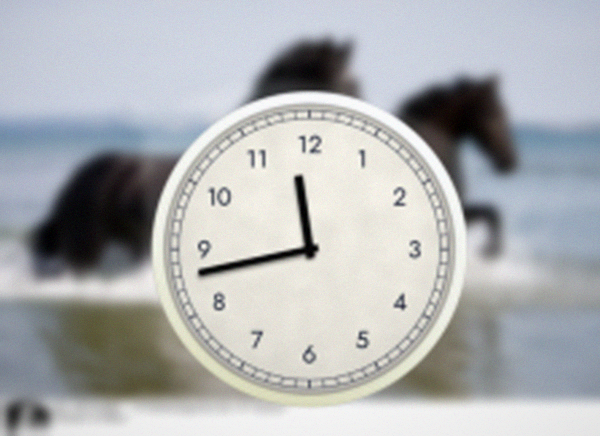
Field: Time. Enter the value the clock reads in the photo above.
11:43
